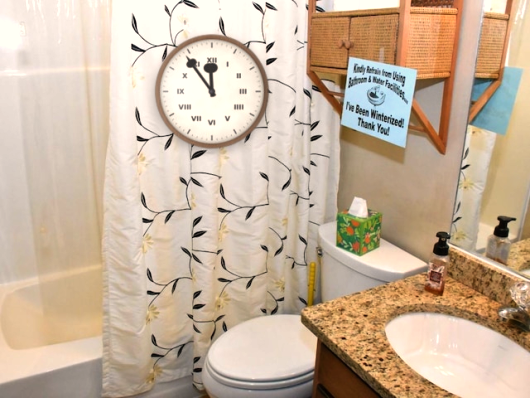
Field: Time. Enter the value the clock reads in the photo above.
11:54
